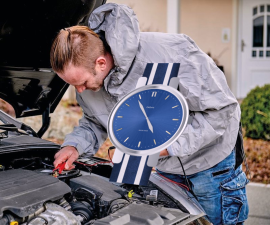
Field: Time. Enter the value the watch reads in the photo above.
4:54
